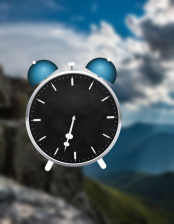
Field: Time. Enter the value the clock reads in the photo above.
6:33
